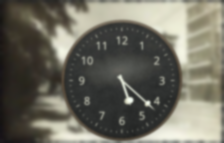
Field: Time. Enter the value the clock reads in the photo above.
5:22
